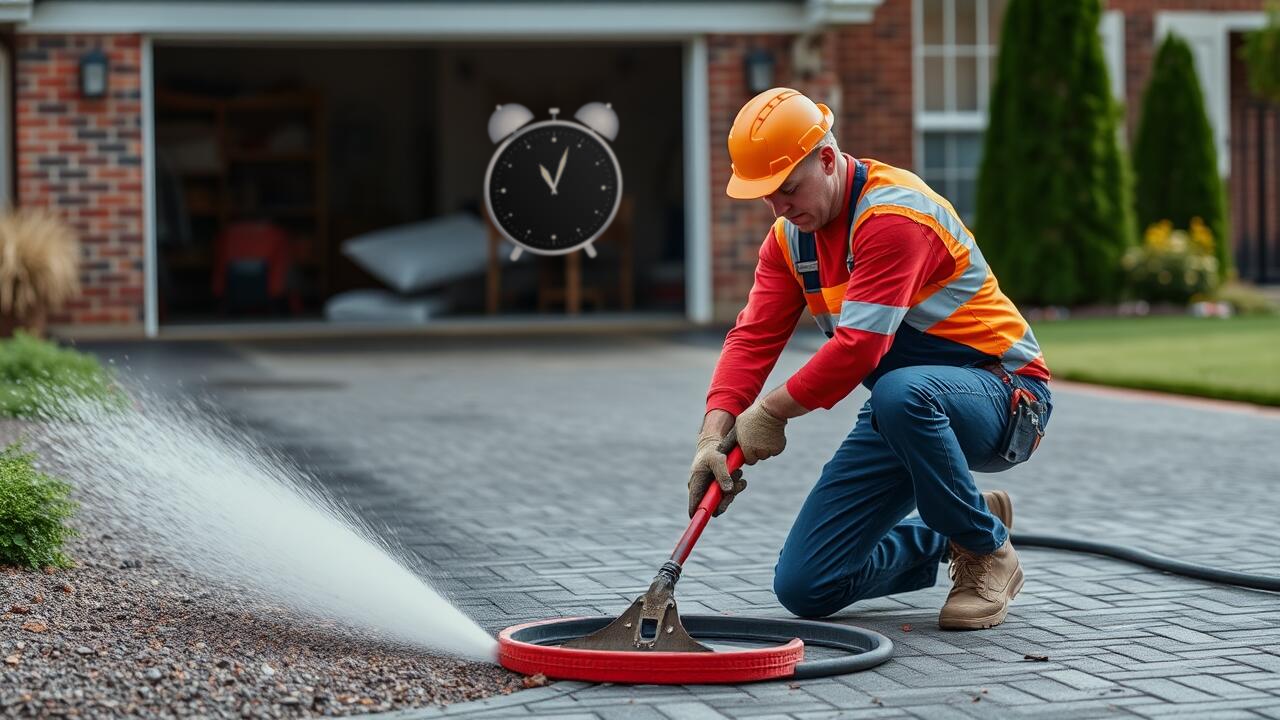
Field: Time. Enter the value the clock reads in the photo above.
11:03
